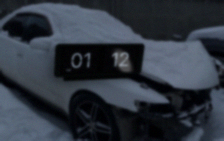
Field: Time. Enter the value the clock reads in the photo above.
1:12
